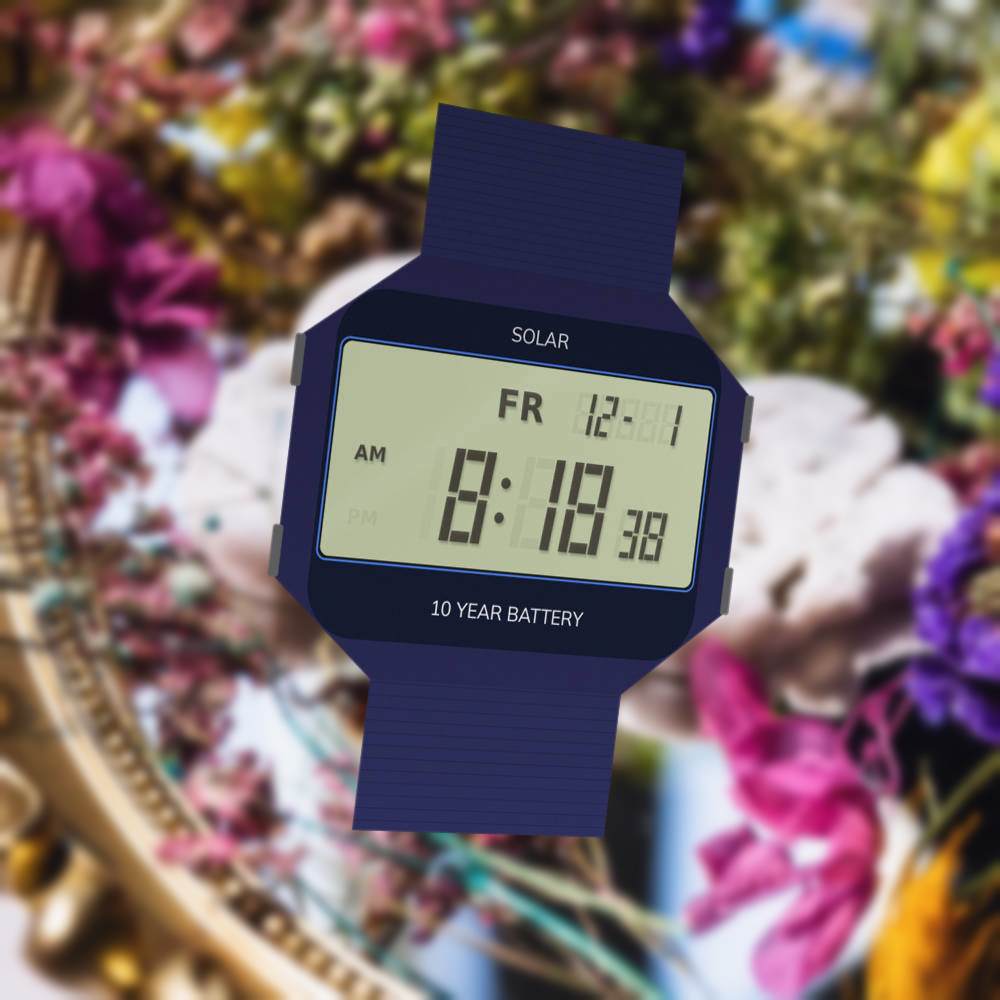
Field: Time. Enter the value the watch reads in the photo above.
8:18:38
